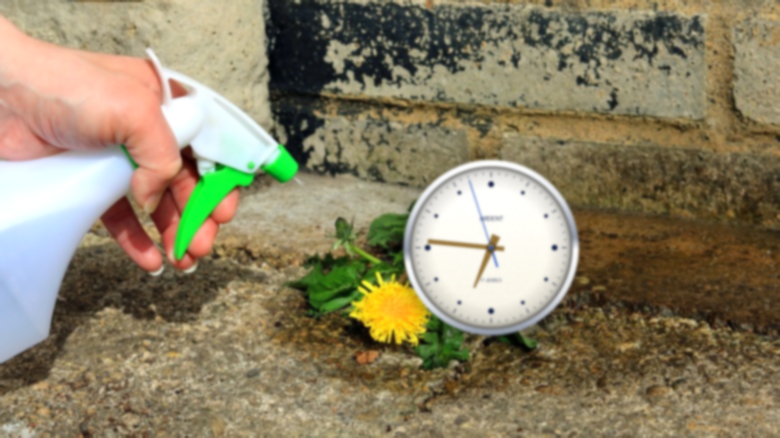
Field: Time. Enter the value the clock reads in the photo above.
6:45:57
